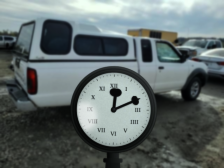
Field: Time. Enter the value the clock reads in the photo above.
12:11
